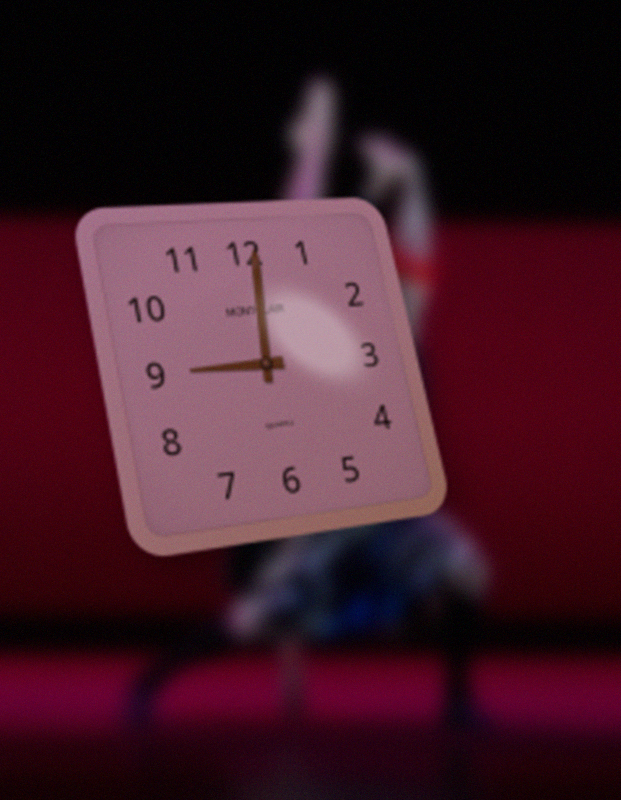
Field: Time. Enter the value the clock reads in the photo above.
9:01
